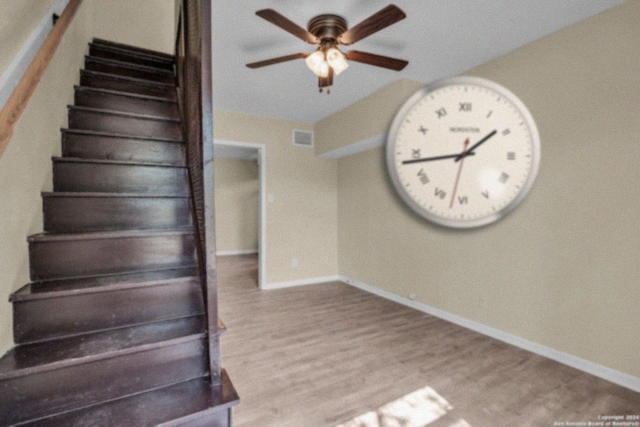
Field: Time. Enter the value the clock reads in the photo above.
1:43:32
